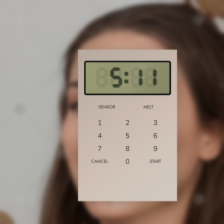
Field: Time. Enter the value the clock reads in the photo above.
5:11
